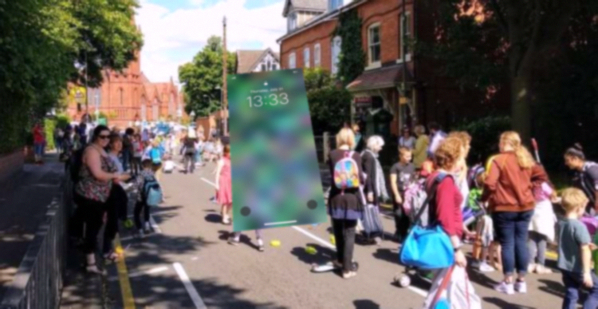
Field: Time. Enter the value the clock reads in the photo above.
13:33
